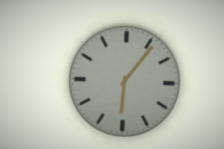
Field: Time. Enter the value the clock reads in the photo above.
6:06
